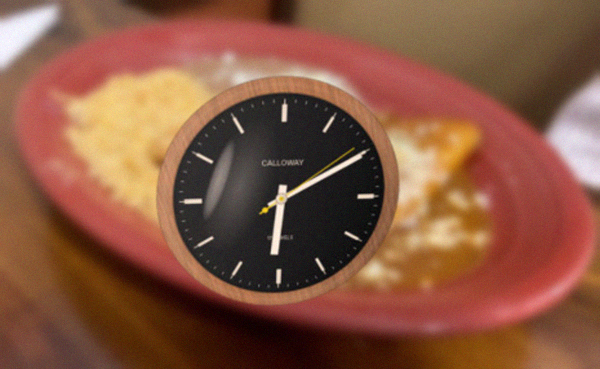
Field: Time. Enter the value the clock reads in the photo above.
6:10:09
